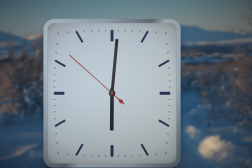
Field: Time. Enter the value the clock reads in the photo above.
6:00:52
